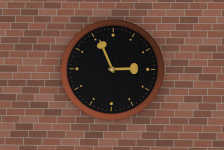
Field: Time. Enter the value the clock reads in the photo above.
2:56
